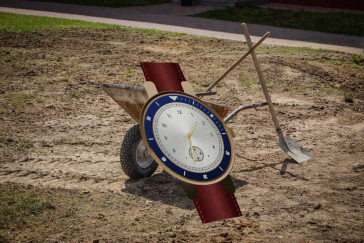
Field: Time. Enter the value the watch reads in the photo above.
1:32
